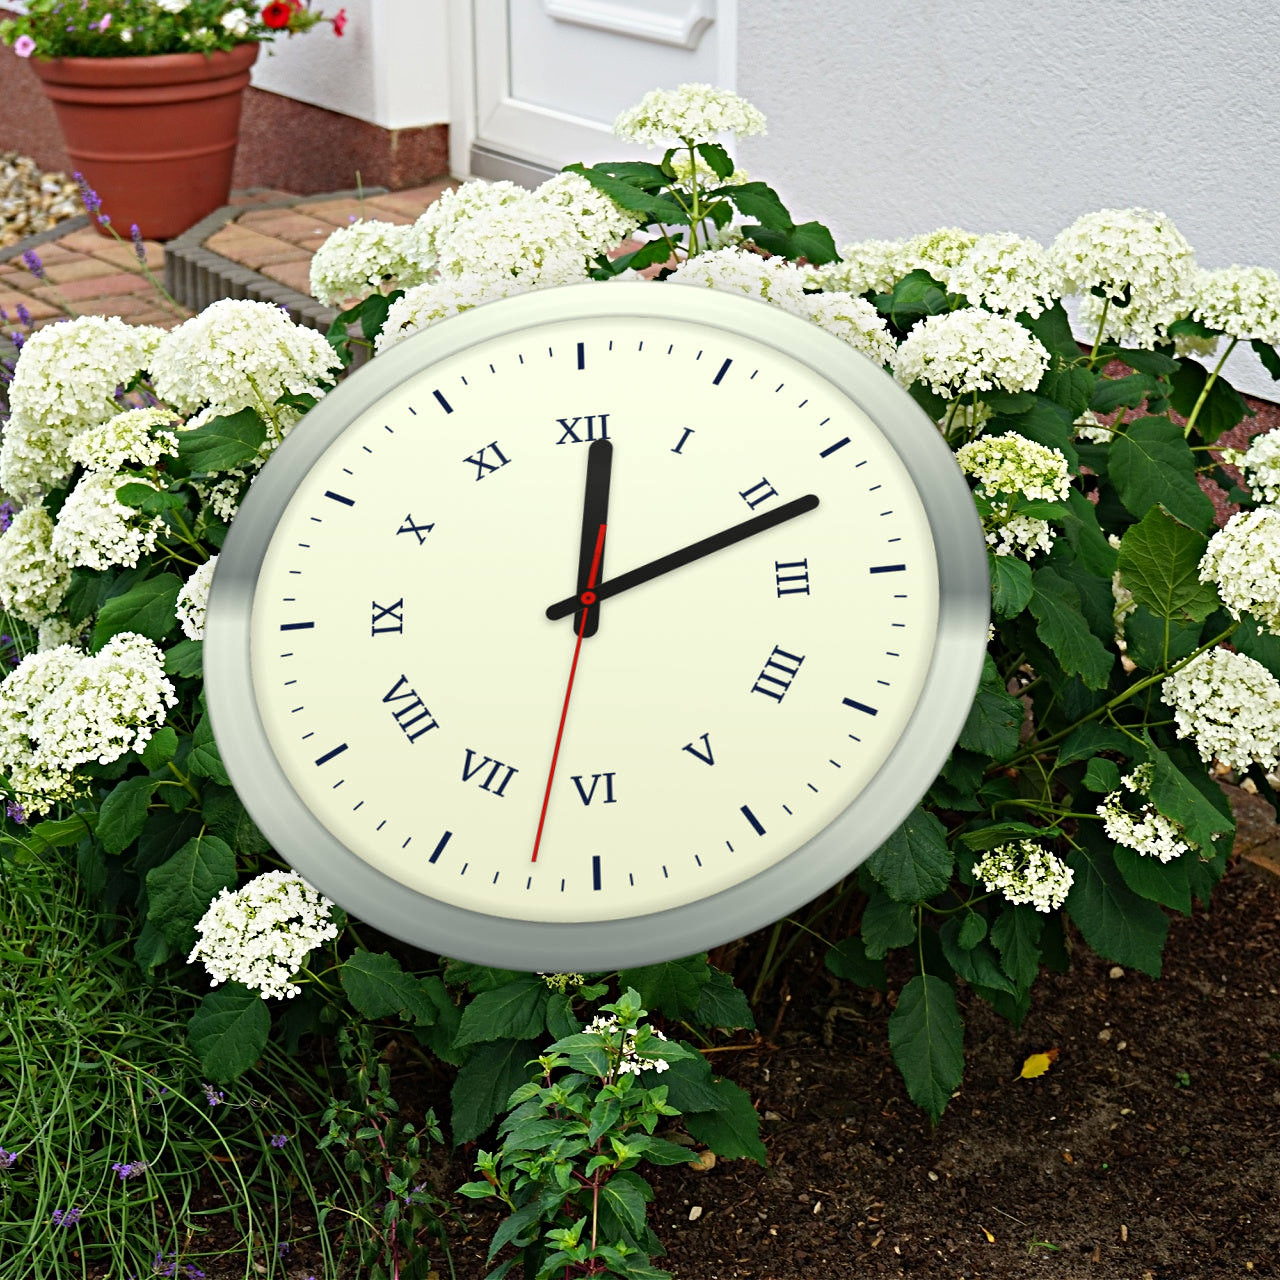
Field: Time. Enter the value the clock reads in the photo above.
12:11:32
